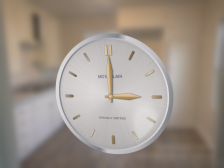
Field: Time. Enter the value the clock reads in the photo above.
3:00
